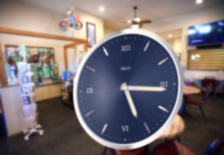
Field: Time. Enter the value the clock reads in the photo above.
5:16
